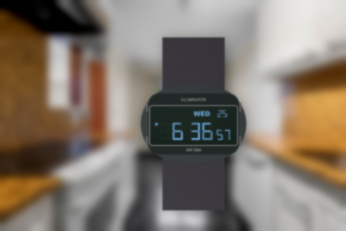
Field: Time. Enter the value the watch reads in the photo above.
6:36:57
